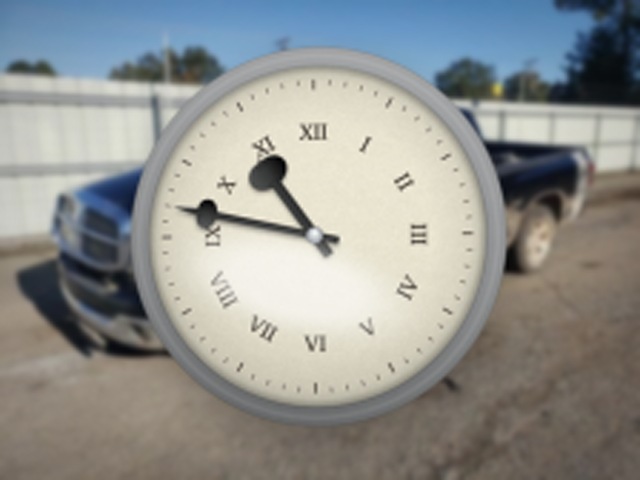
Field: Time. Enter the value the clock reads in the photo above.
10:47
